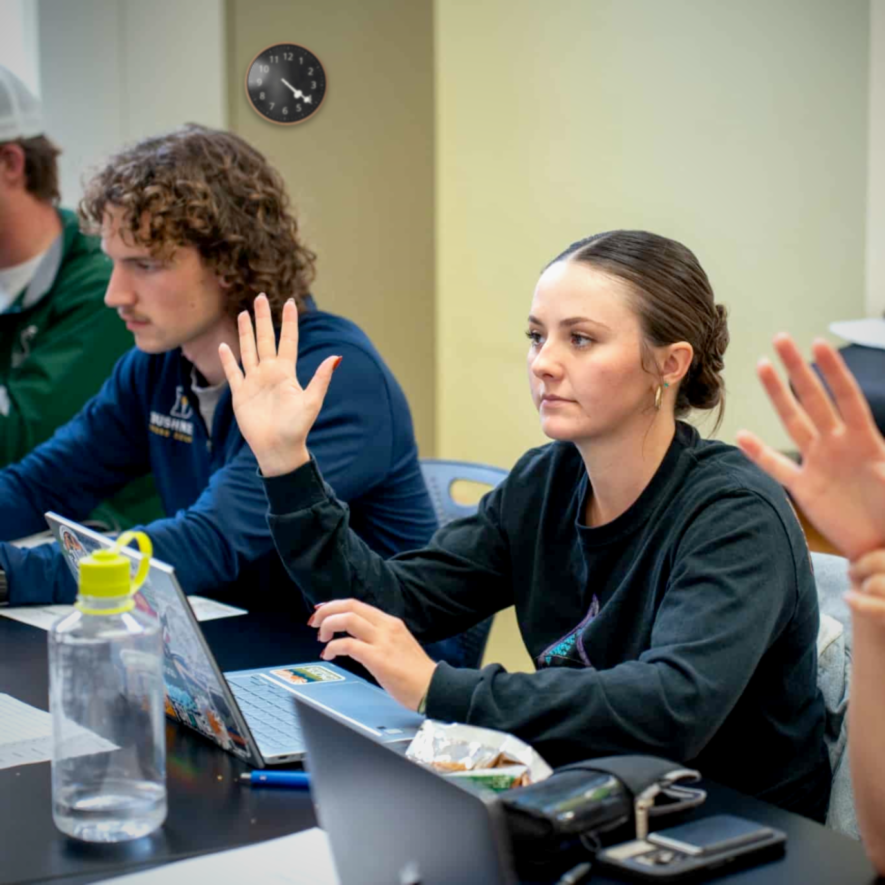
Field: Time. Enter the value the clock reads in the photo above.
4:21
